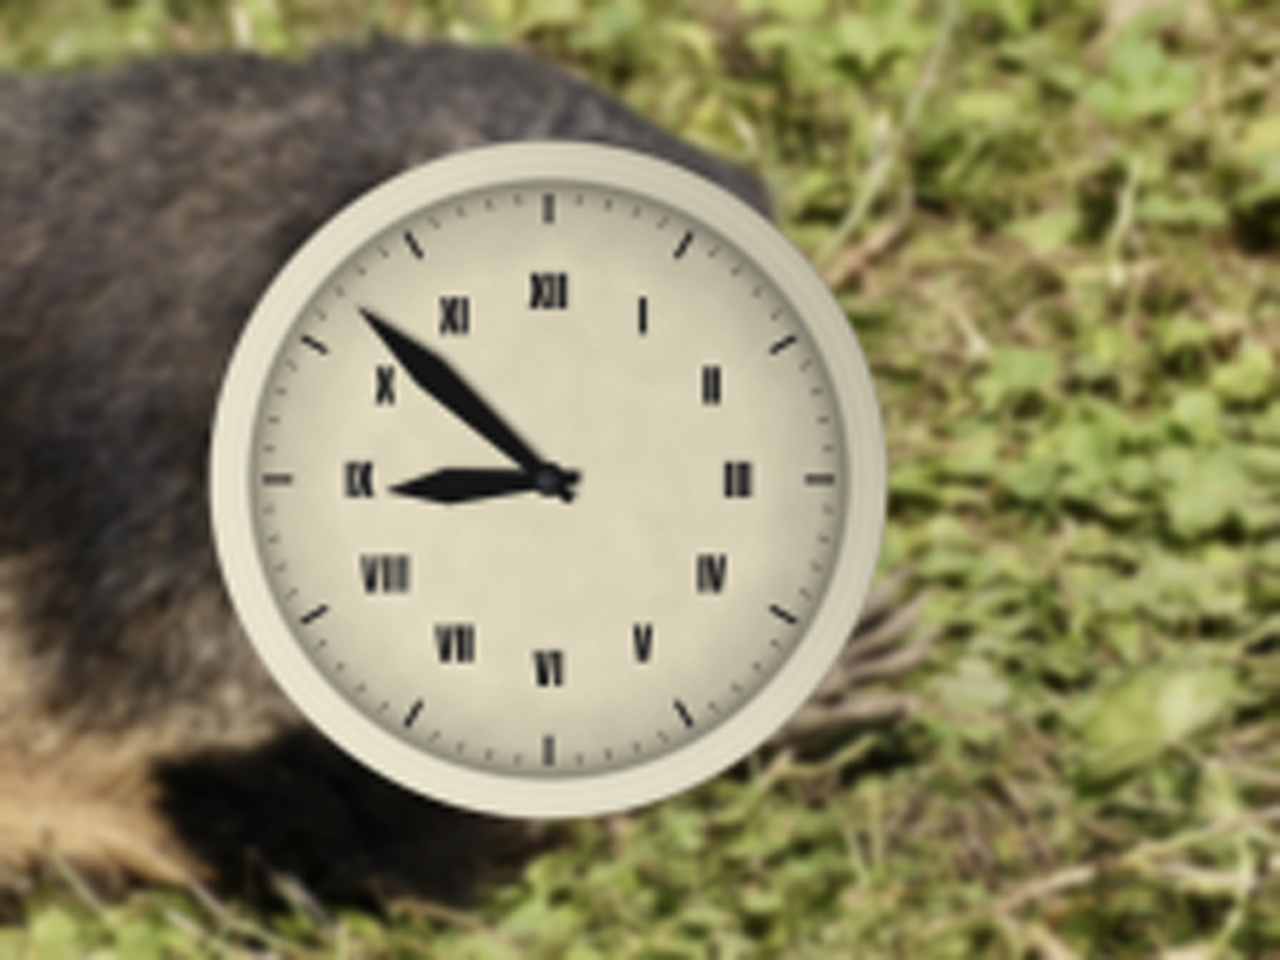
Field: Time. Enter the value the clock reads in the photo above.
8:52
